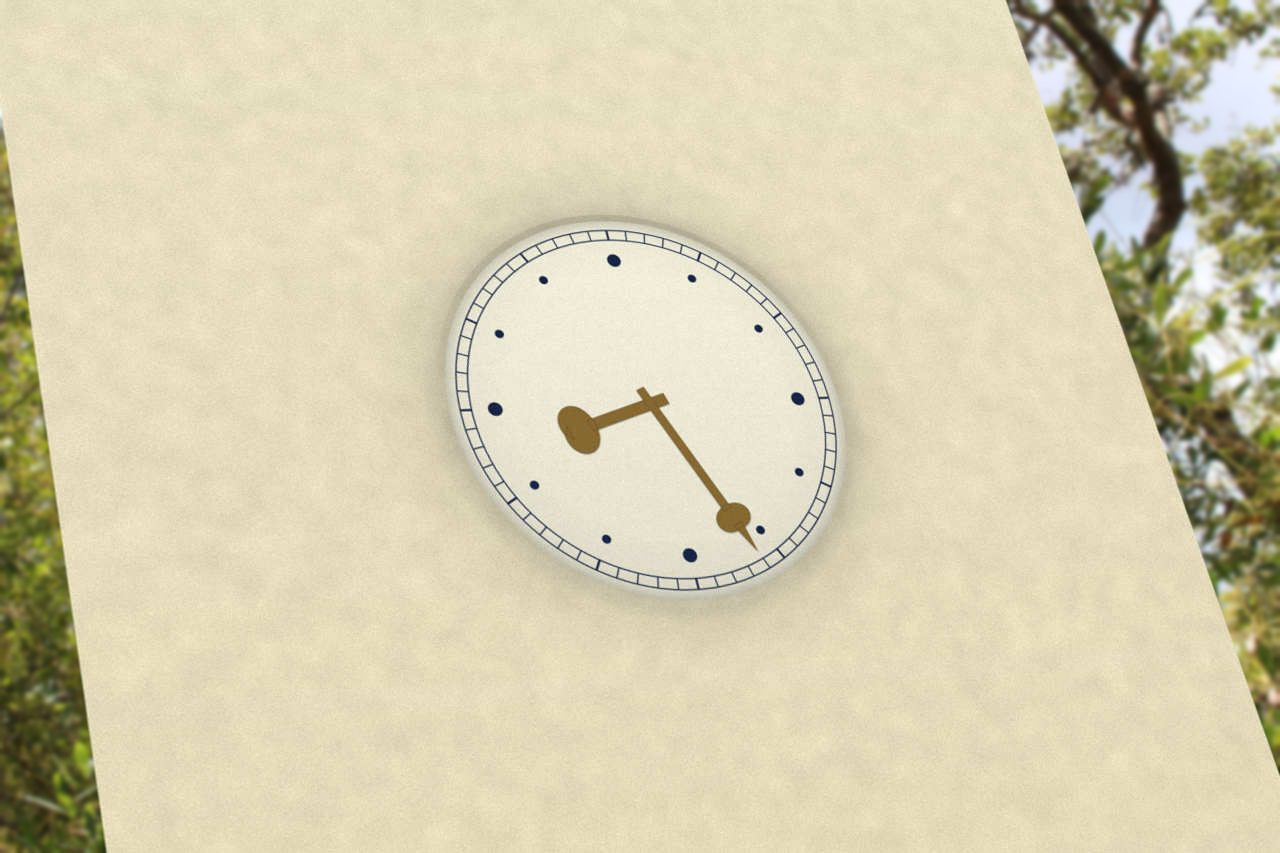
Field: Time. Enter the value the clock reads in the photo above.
8:26
